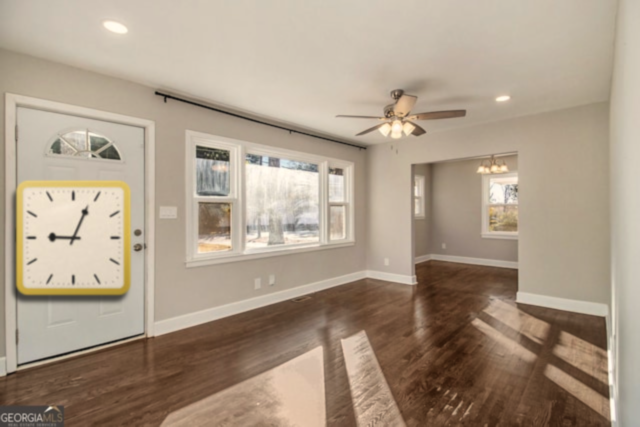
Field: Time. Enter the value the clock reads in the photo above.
9:04
